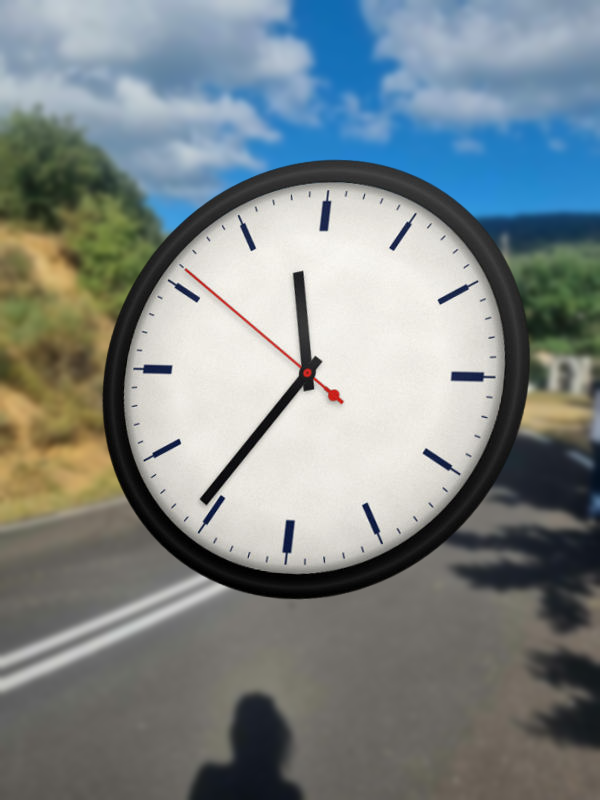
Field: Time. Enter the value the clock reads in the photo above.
11:35:51
